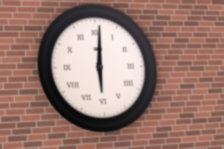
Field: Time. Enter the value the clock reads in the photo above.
6:01
